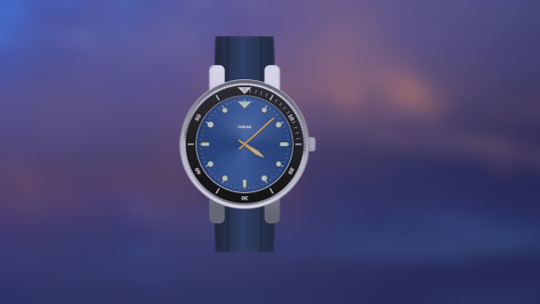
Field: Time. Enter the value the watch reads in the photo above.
4:08
